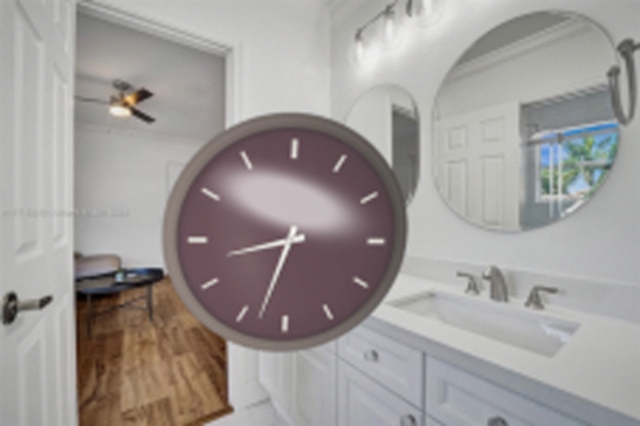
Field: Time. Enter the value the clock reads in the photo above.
8:33
